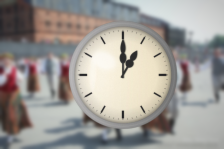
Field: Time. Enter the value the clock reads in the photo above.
1:00
